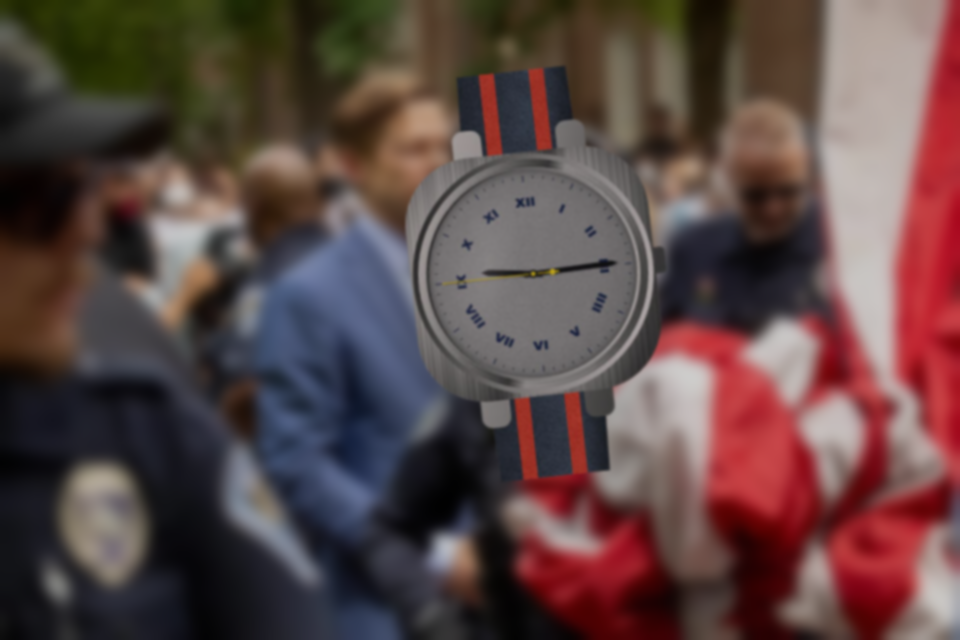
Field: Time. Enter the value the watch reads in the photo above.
9:14:45
